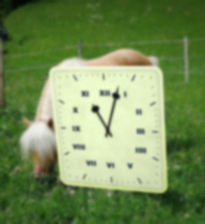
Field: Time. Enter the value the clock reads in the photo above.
11:03
